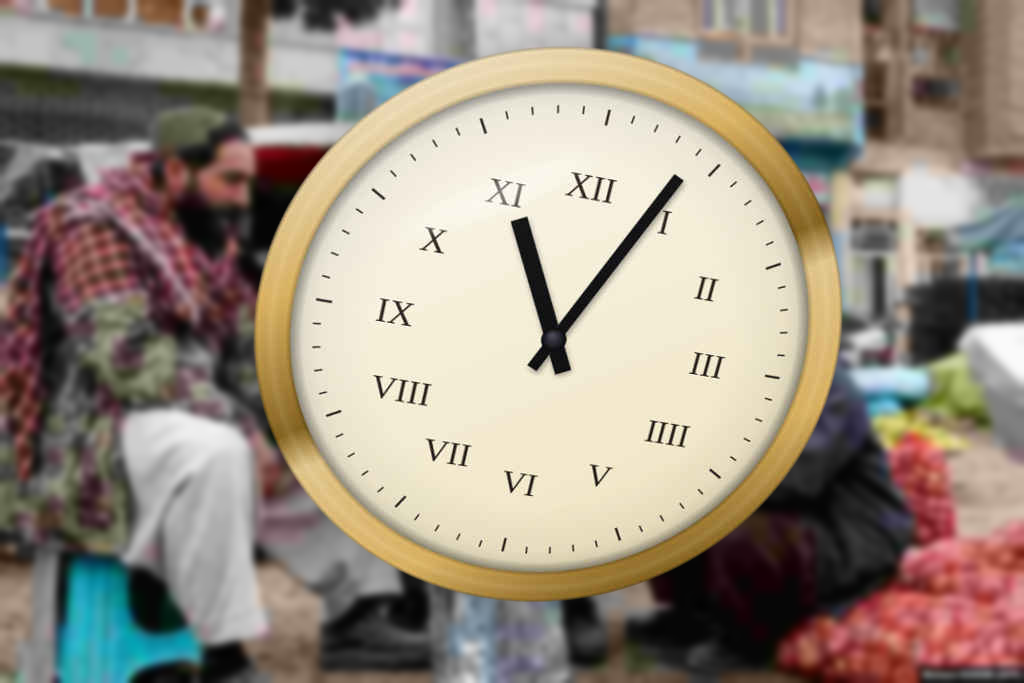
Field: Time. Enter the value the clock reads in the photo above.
11:04
